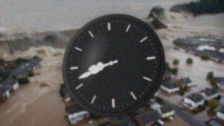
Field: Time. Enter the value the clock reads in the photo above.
8:42
